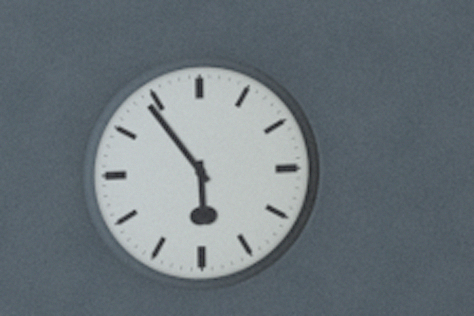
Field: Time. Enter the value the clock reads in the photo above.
5:54
